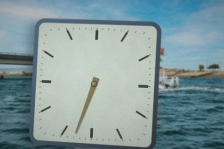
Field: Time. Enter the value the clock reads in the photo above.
6:33
